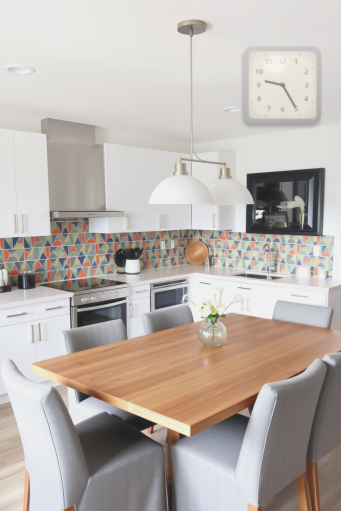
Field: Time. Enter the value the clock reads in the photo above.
9:25
